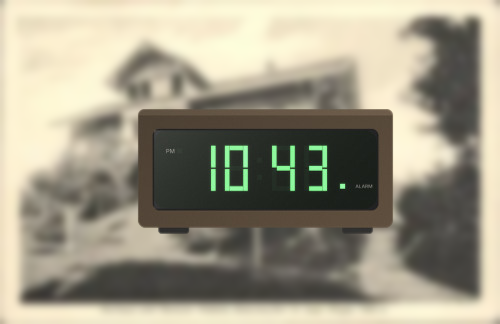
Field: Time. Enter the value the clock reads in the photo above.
10:43
